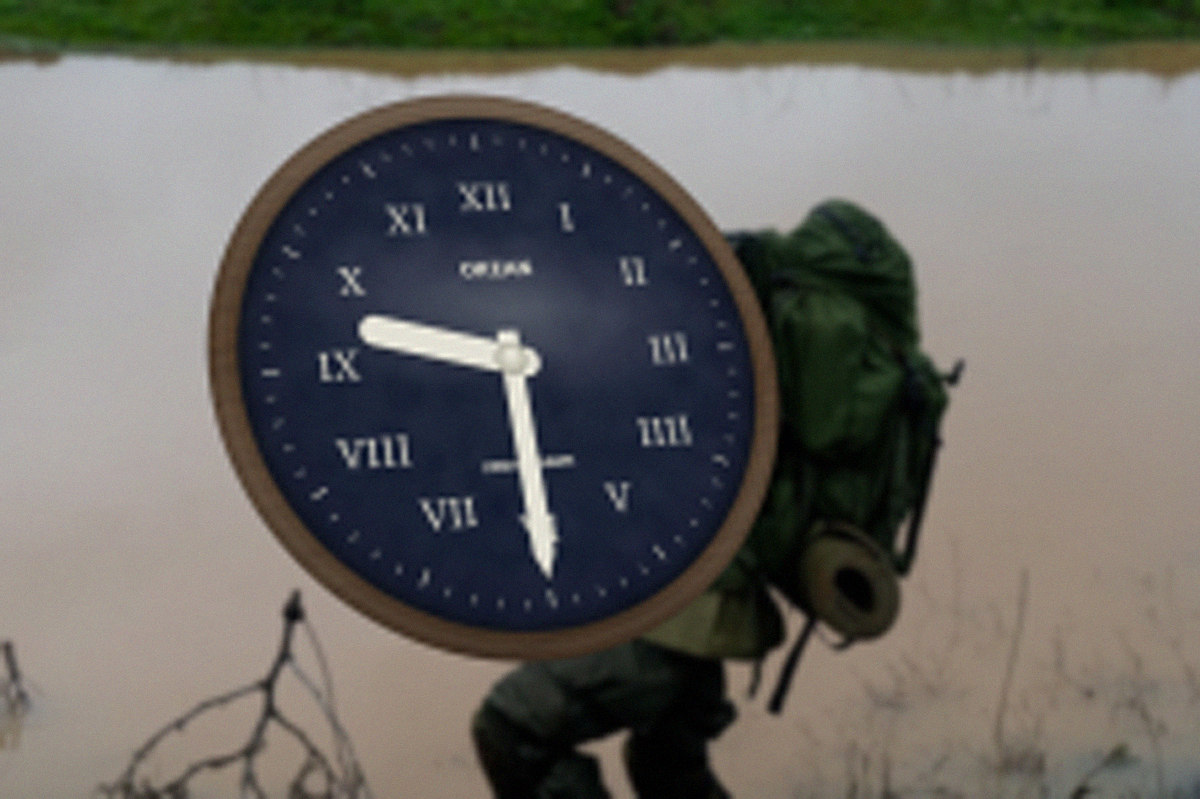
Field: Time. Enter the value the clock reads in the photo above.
9:30
